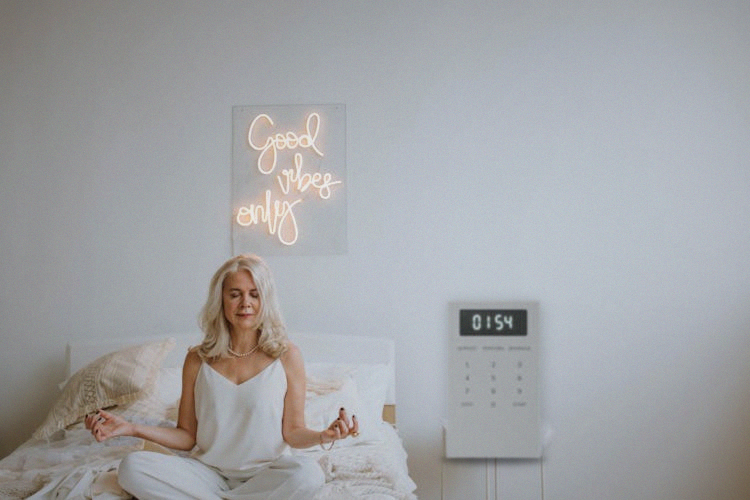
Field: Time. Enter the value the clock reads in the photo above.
1:54
